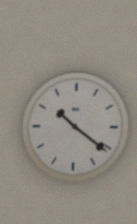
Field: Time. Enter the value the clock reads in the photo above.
10:21
